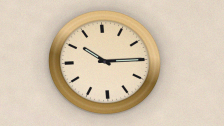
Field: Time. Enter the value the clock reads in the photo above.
10:15
